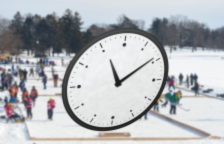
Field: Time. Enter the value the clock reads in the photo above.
11:09
